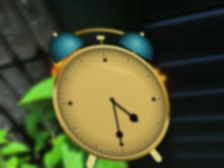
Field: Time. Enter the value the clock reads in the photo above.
4:30
